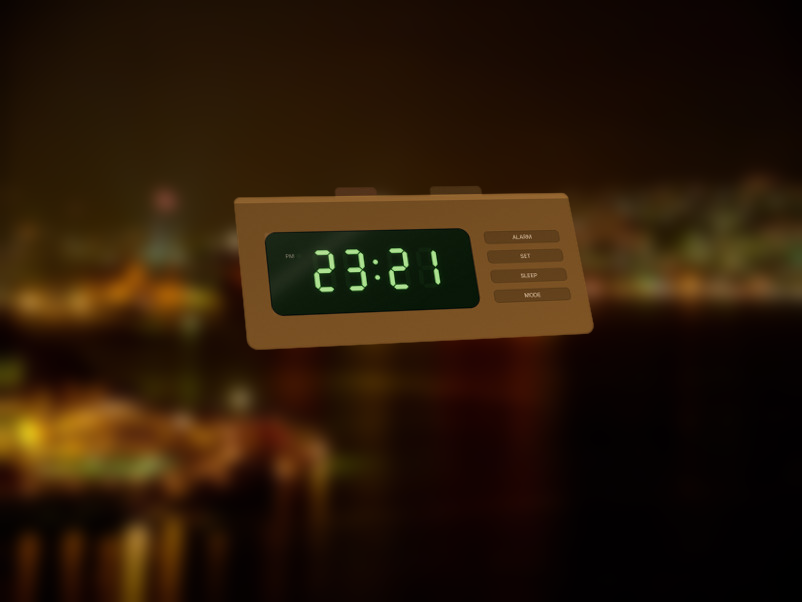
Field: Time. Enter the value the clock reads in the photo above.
23:21
